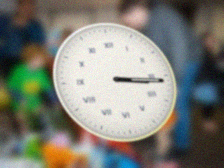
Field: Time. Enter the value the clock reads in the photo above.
3:16
